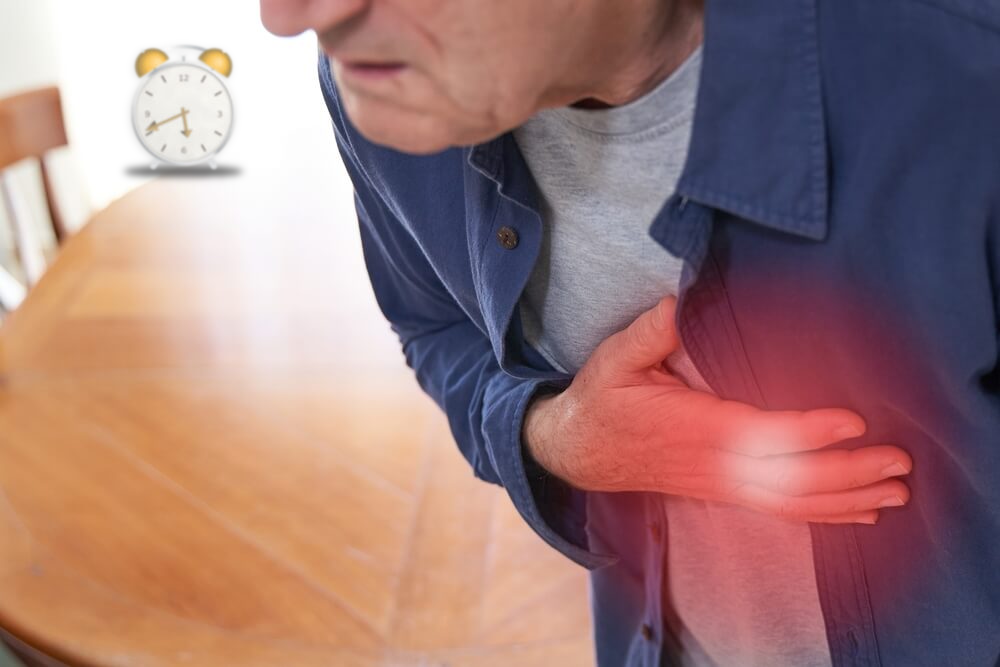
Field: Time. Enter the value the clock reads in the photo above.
5:41
